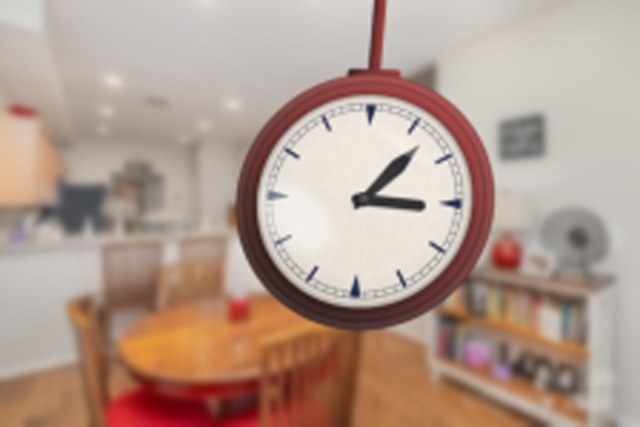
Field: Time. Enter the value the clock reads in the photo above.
3:07
